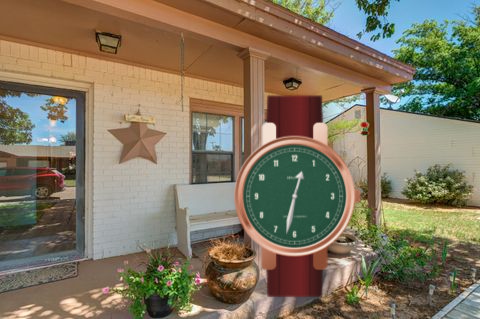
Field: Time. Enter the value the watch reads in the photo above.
12:32
